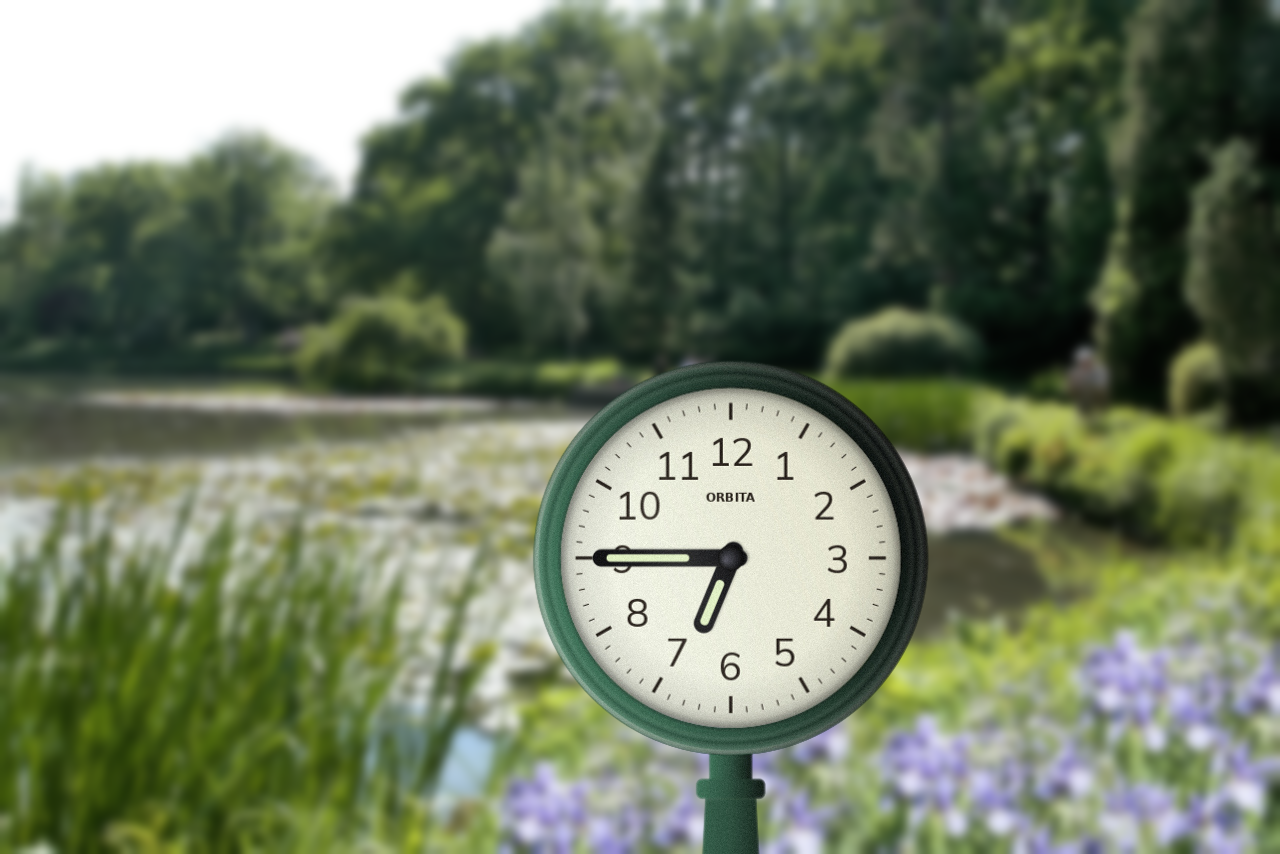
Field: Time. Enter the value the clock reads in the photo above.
6:45
